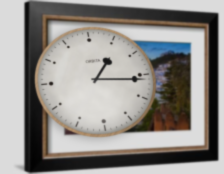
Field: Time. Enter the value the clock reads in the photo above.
1:16
